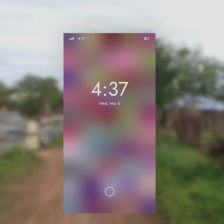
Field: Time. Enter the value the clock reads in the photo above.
4:37
